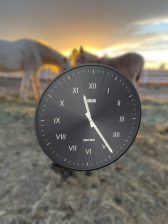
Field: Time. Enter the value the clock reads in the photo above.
11:24
